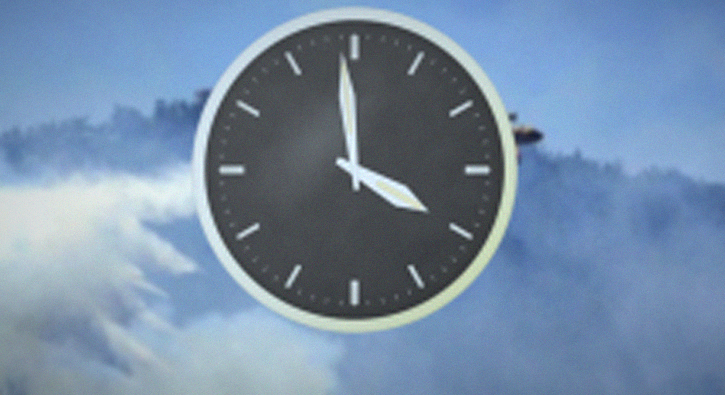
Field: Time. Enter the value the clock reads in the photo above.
3:59
